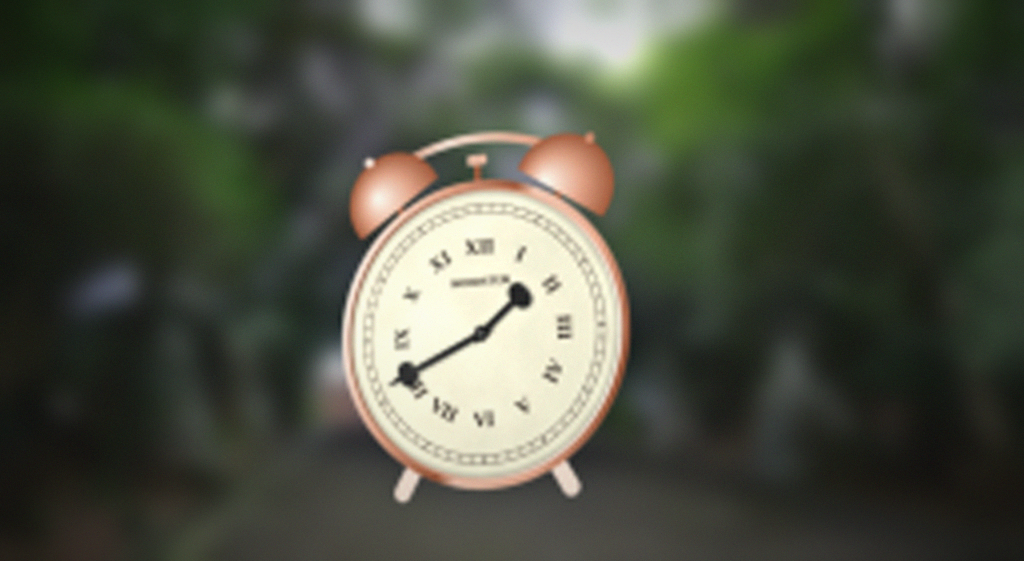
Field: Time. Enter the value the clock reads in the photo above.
1:41
